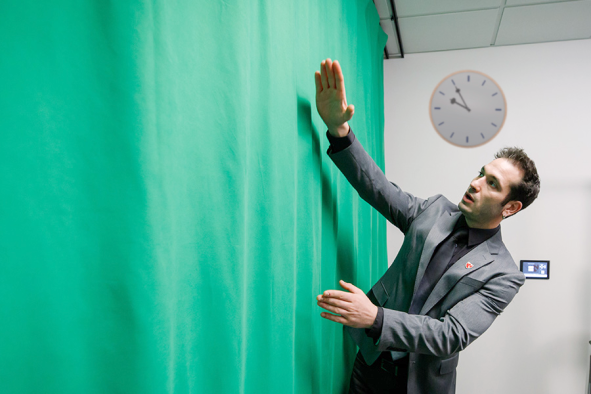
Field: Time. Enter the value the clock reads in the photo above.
9:55
